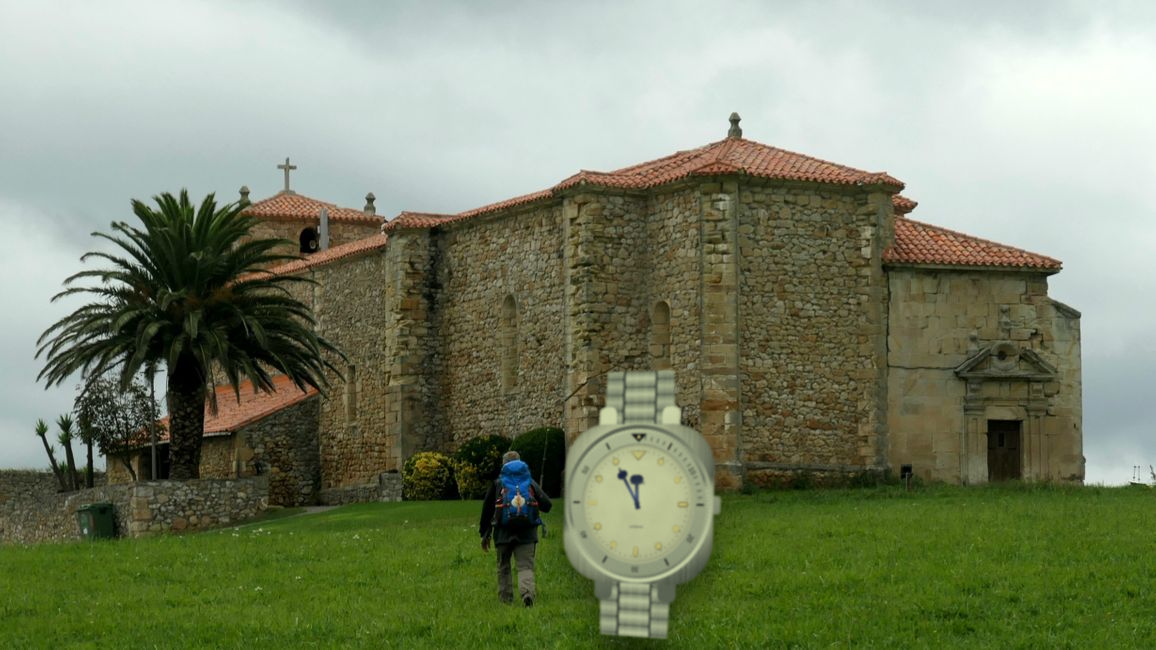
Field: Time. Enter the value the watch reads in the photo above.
11:55
